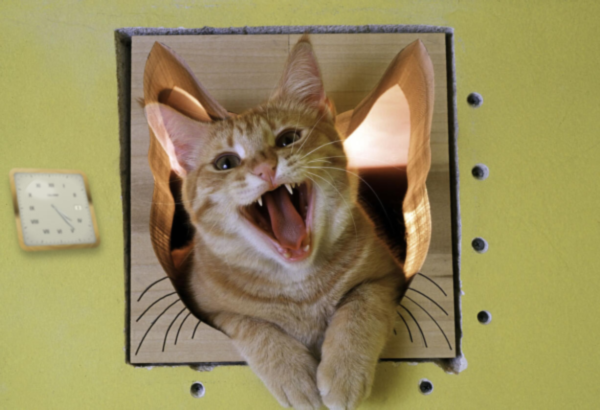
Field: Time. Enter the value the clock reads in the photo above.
4:24
